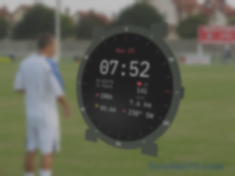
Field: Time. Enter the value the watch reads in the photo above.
7:52
